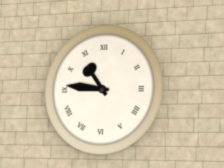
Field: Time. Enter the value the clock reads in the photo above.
10:46
